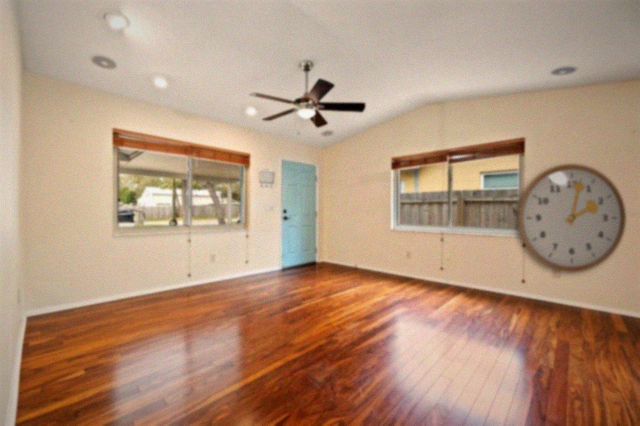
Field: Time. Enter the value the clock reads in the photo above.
2:02
